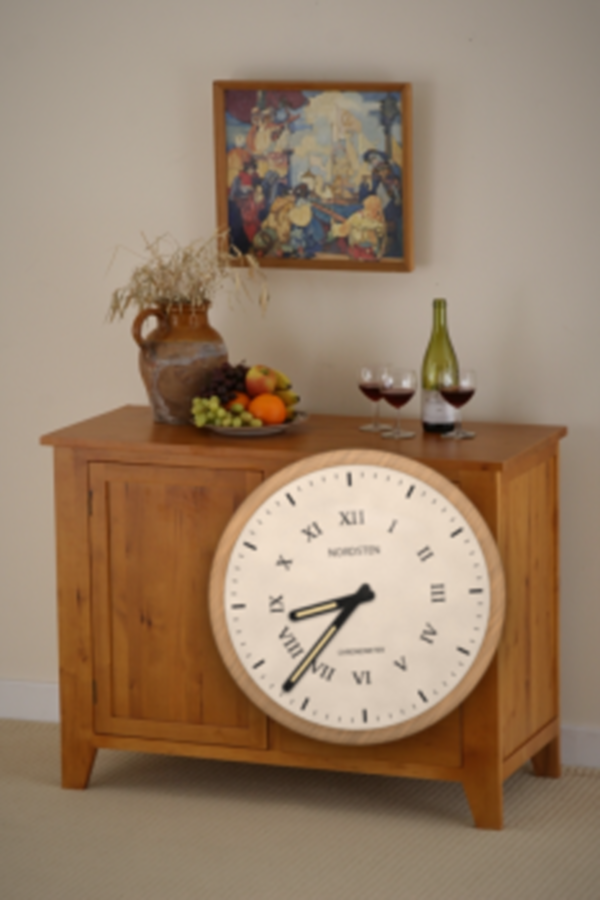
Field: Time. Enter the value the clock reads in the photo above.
8:37
